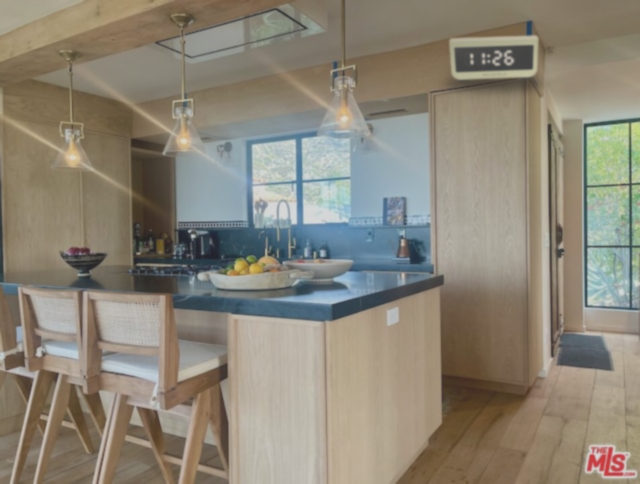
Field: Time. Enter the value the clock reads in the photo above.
11:26
